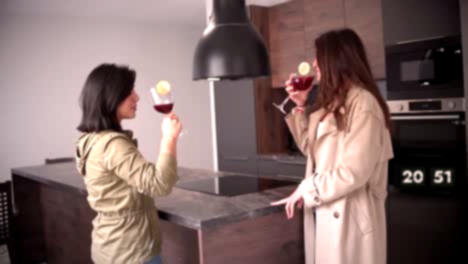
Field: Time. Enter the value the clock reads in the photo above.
20:51
